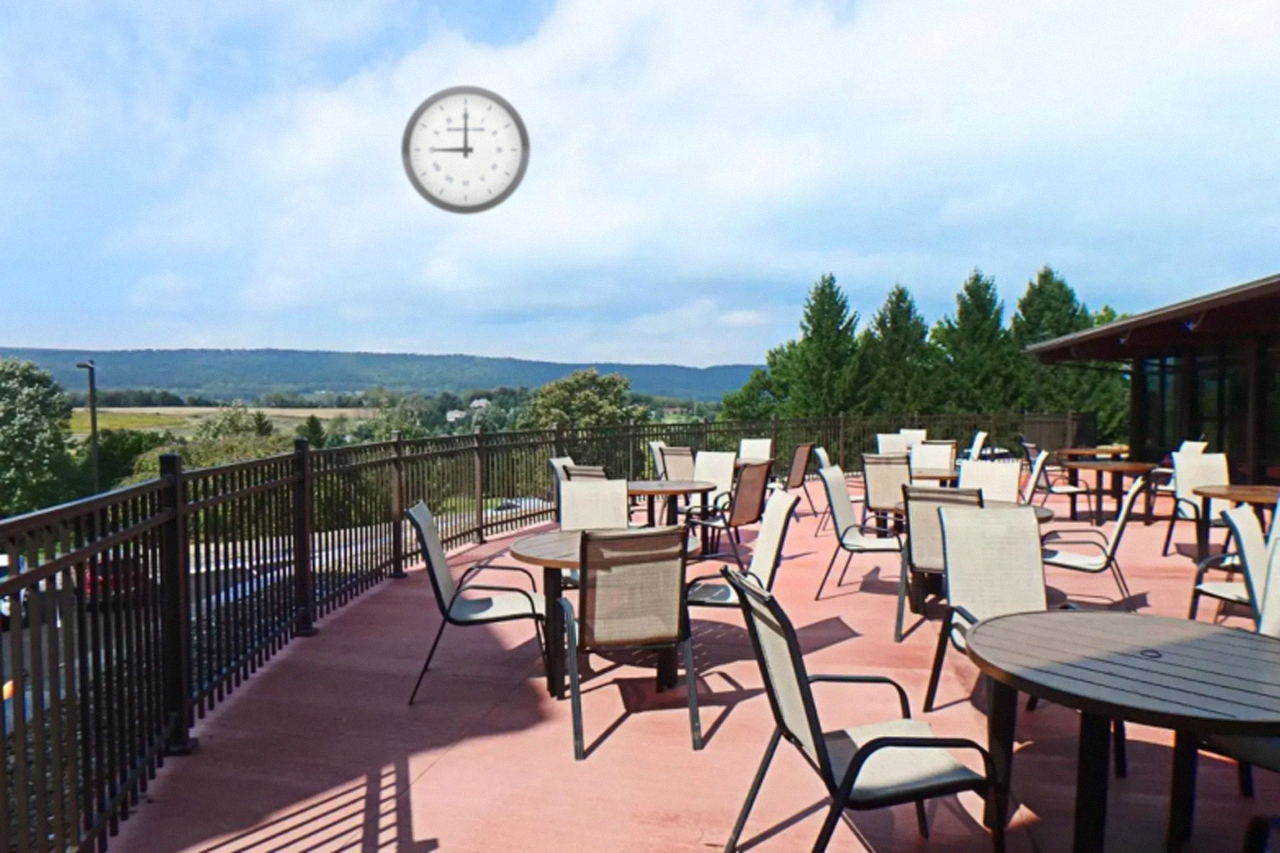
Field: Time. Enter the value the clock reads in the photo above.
9:00
